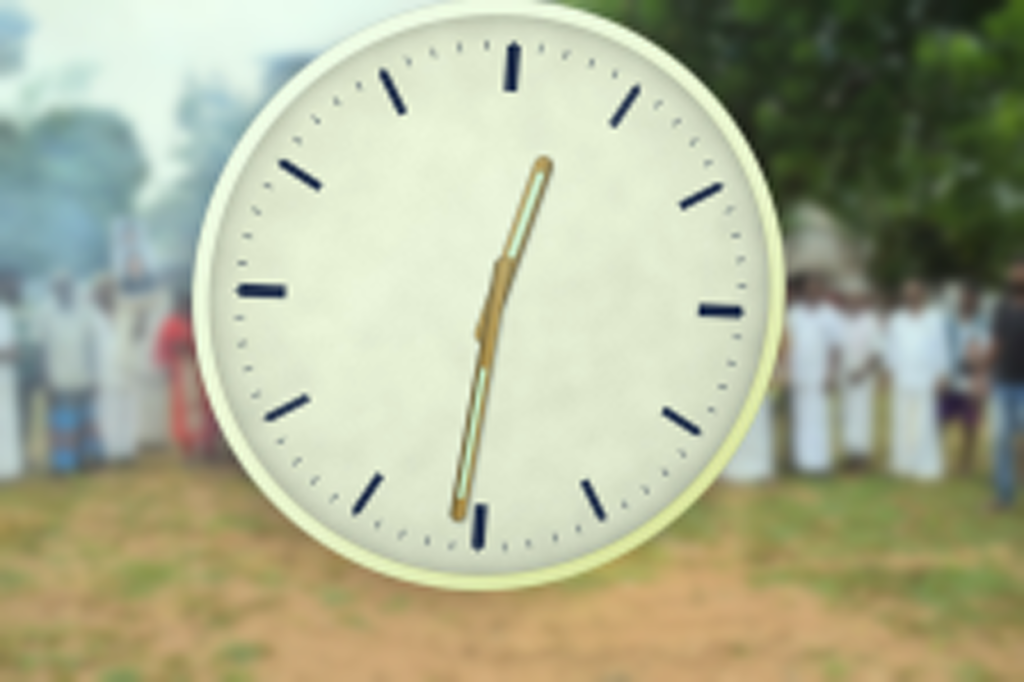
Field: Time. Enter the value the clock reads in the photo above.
12:31
